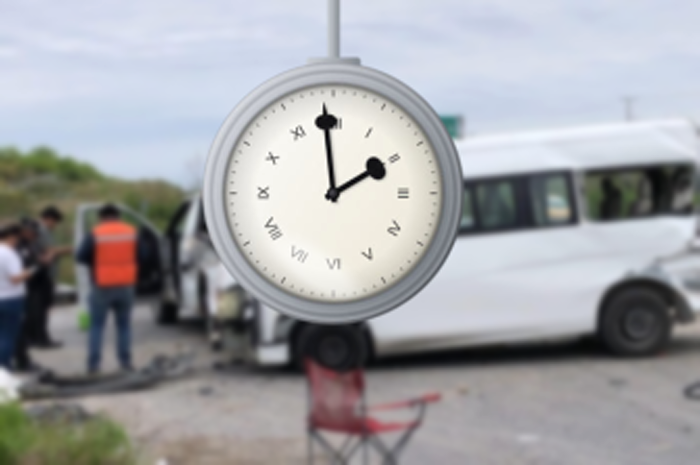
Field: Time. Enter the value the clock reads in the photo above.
1:59
